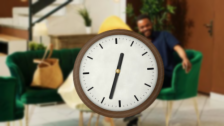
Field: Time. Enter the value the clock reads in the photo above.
12:33
